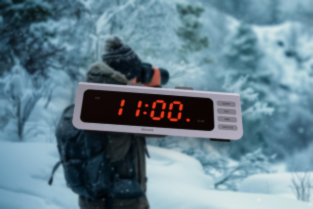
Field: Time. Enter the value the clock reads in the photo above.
11:00
